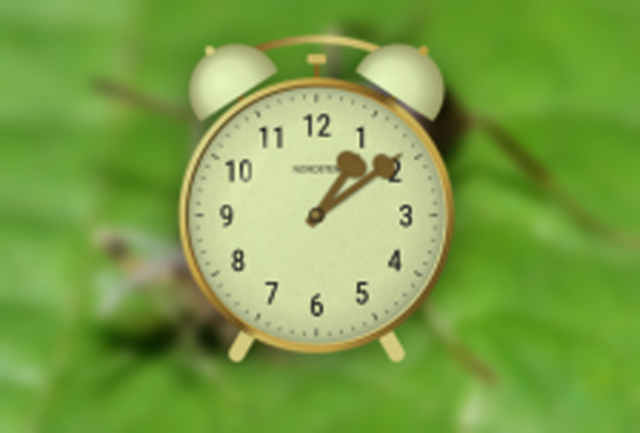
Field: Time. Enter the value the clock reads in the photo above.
1:09
